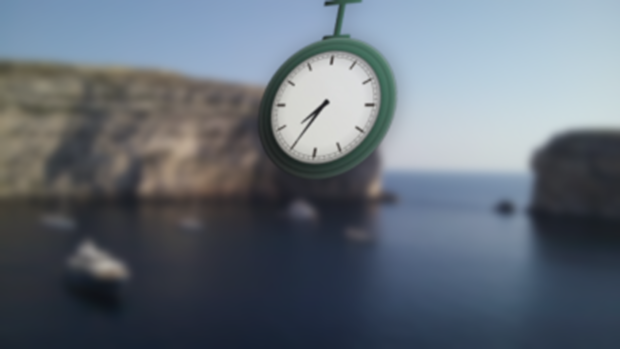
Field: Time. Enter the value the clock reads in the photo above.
7:35
